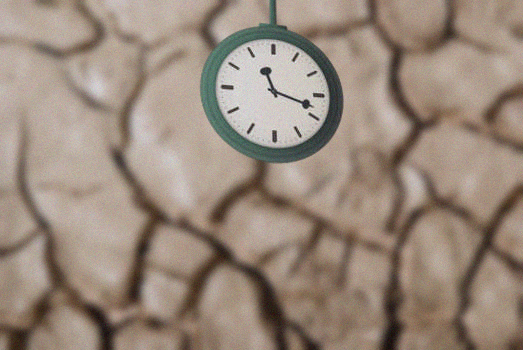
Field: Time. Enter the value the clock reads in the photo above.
11:18
